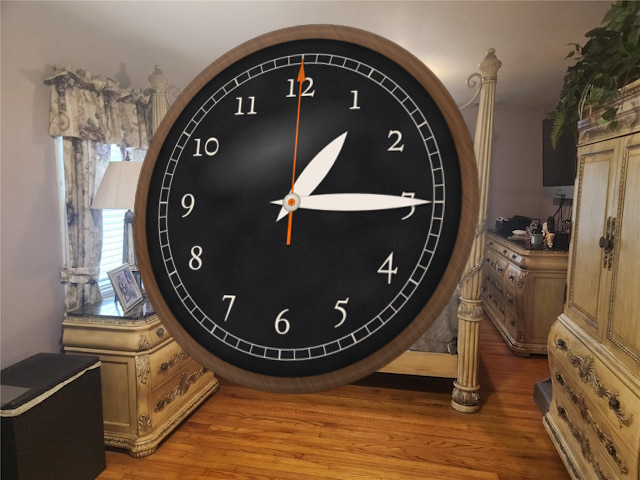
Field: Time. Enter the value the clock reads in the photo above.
1:15:00
